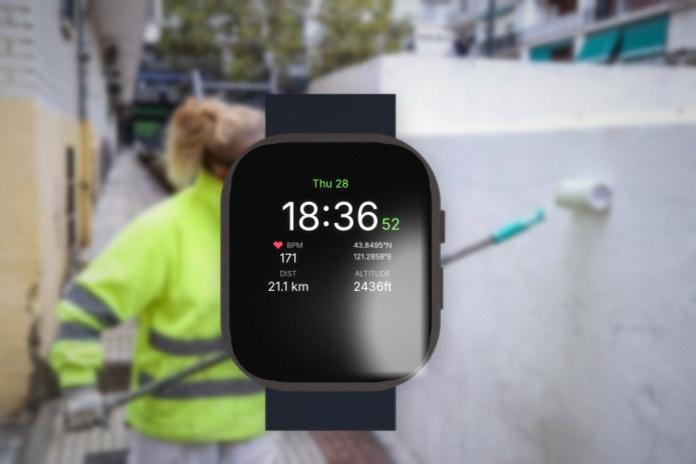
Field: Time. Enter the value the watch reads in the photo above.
18:36:52
